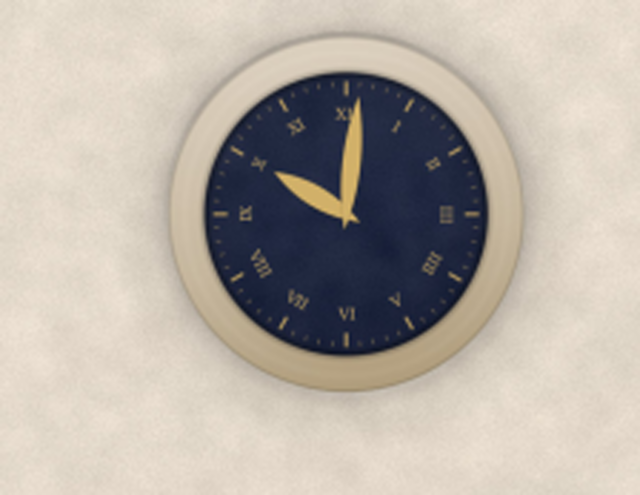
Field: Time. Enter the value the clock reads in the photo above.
10:01
